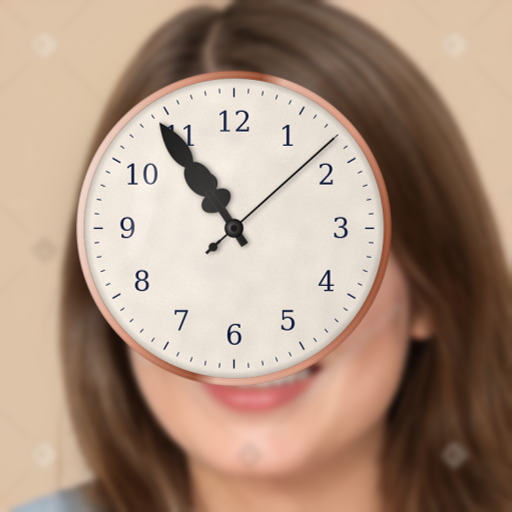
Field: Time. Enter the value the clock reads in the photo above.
10:54:08
